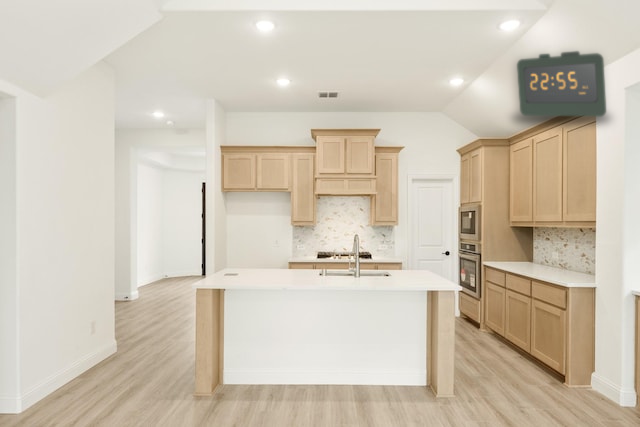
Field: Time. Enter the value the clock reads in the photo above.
22:55
